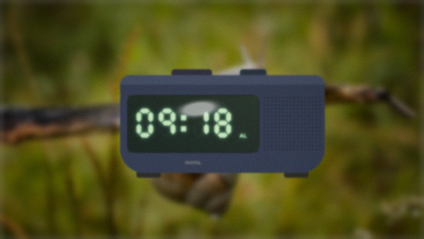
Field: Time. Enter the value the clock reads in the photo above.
9:18
